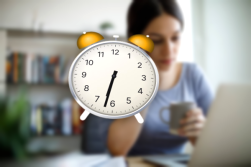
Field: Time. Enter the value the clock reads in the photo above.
6:32
